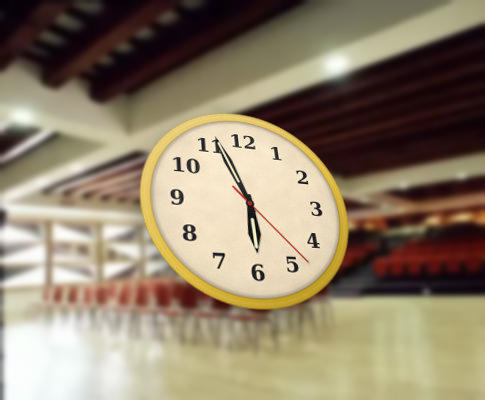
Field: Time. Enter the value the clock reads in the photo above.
5:56:23
